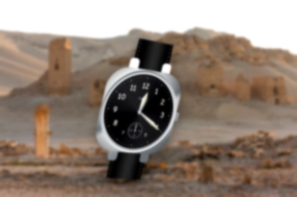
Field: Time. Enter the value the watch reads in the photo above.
12:20
